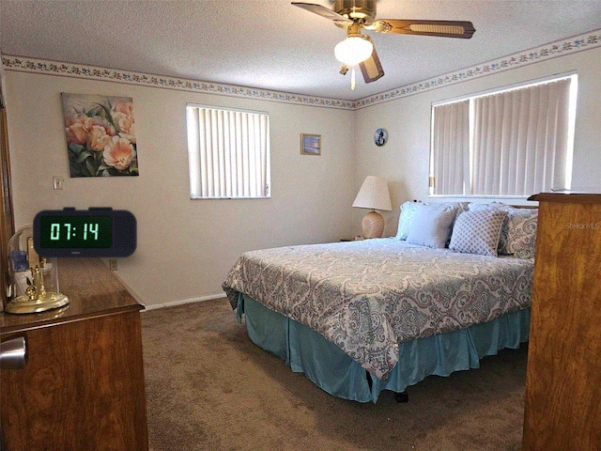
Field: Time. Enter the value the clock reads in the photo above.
7:14
